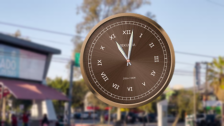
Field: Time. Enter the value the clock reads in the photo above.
11:02
